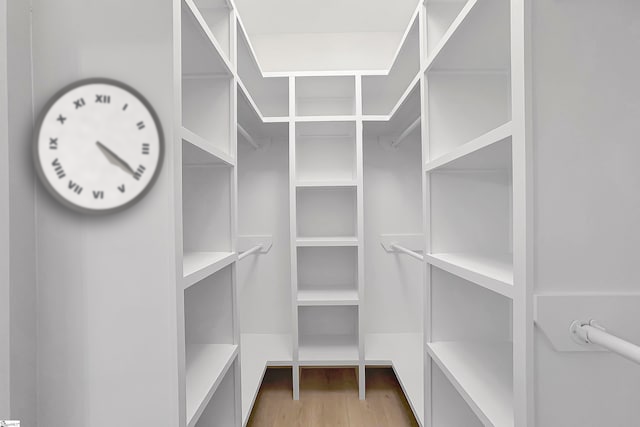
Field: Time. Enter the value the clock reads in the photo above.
4:21
